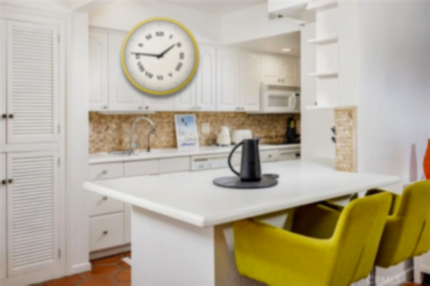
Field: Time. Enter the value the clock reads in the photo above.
1:46
